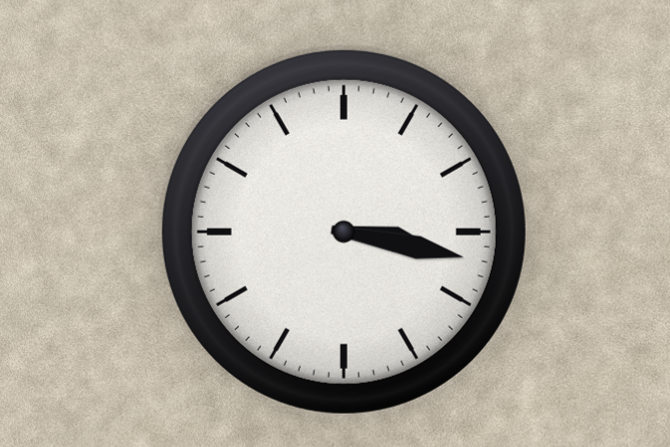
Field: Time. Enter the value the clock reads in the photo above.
3:17
